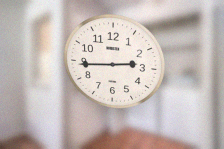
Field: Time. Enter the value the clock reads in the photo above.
2:44
